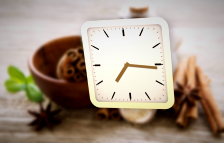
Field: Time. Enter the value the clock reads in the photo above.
7:16
